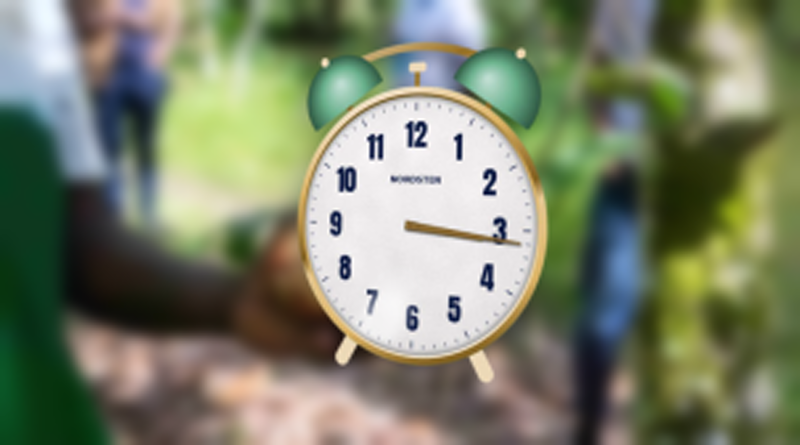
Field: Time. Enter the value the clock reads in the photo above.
3:16
